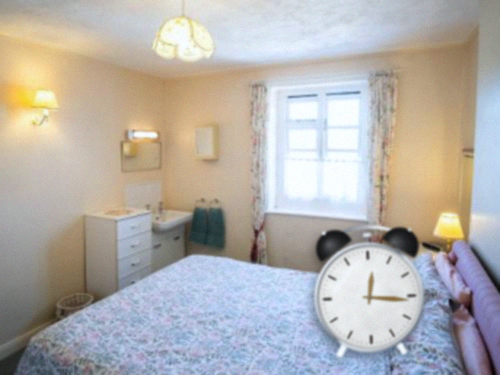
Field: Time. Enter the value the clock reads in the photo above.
12:16
